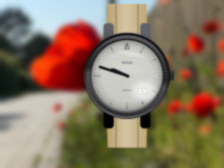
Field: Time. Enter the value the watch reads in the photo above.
9:48
